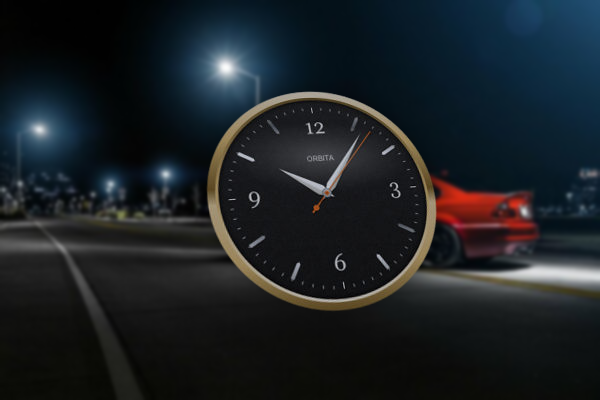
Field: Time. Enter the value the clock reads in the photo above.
10:06:07
